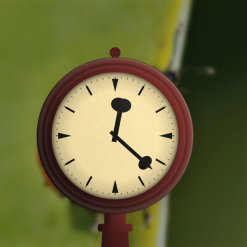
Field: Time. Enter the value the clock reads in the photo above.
12:22
